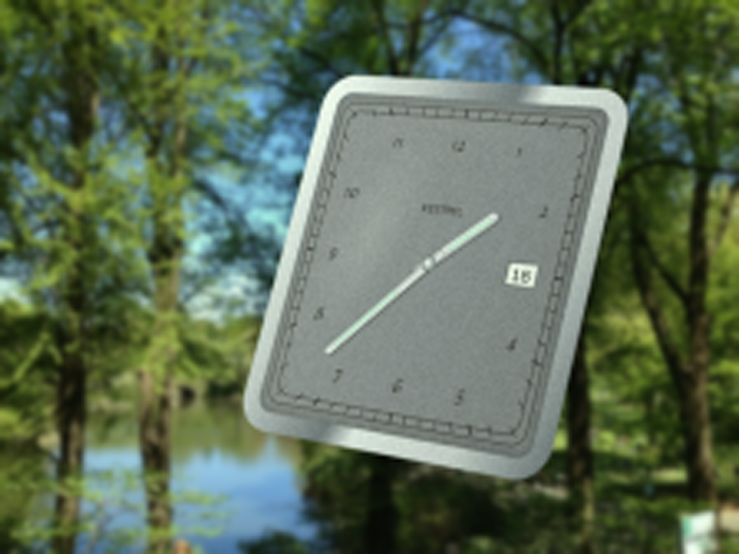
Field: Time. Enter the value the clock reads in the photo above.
1:37
